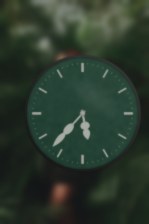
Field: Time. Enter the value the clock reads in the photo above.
5:37
